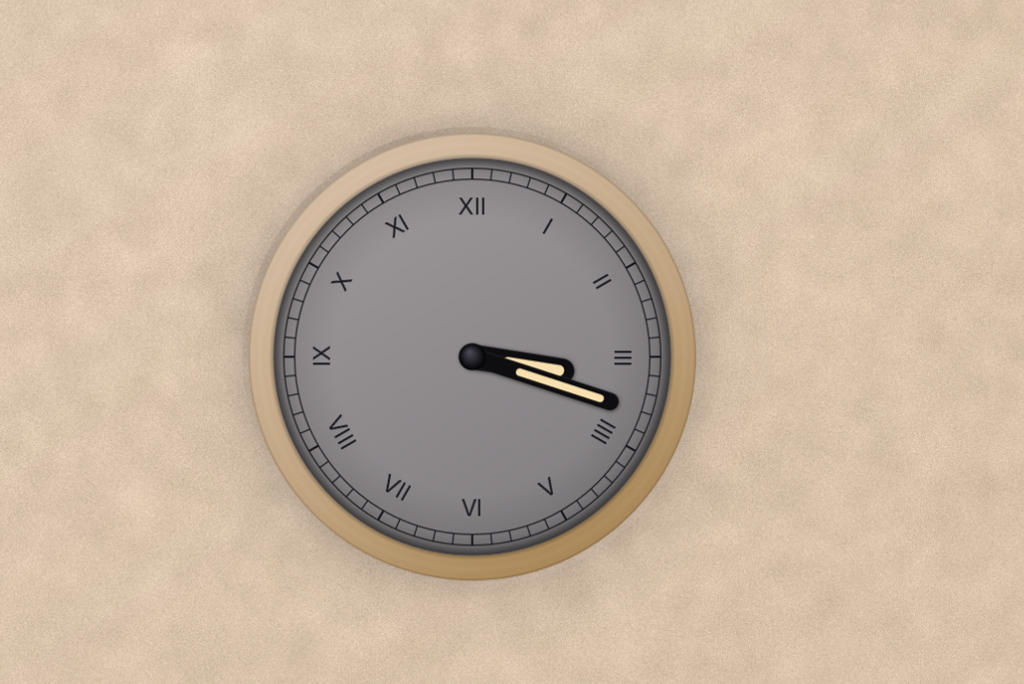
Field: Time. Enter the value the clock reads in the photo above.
3:18
